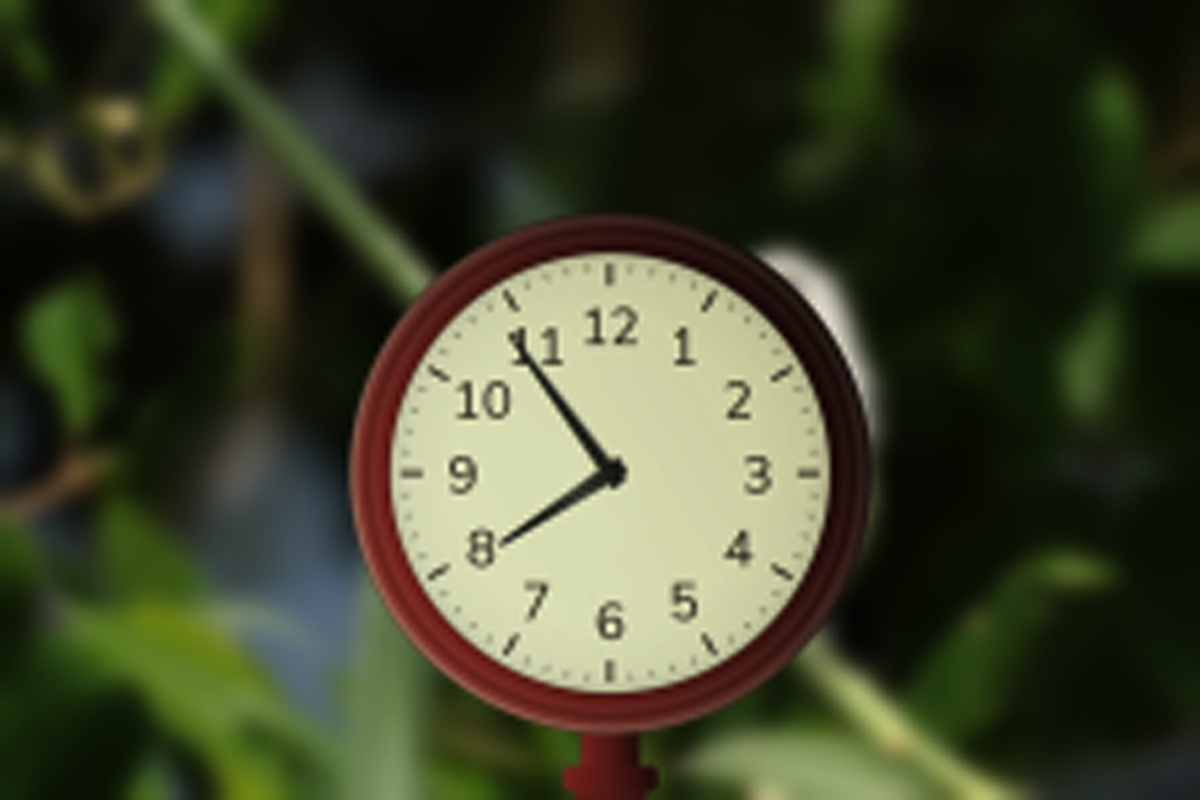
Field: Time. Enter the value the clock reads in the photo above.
7:54
